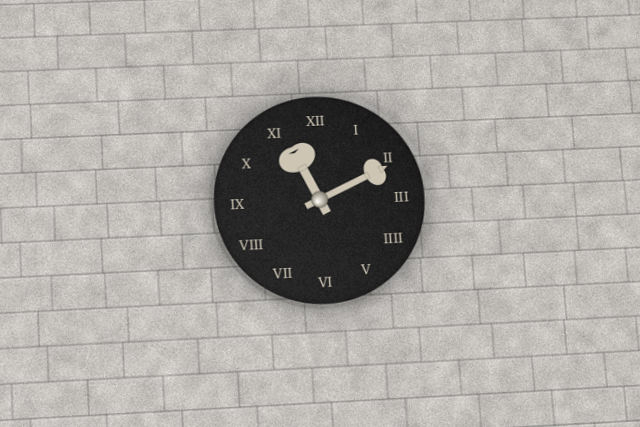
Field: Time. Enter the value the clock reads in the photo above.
11:11
